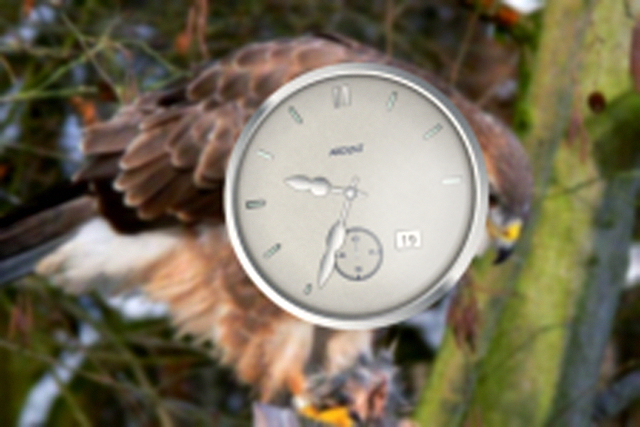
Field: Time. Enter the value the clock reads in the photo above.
9:34
